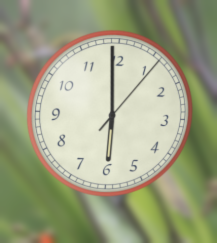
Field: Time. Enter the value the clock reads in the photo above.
5:59:06
